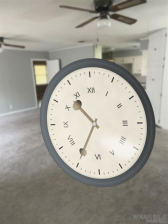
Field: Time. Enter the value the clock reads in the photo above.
10:35
